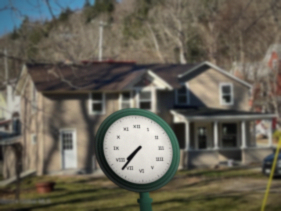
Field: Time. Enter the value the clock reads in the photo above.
7:37
